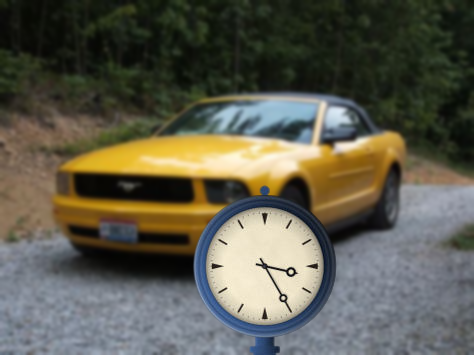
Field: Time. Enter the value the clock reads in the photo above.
3:25
